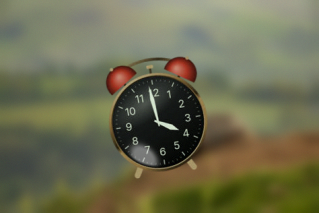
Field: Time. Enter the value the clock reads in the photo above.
3:59
